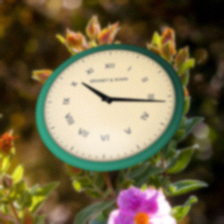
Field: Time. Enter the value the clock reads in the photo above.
10:16
